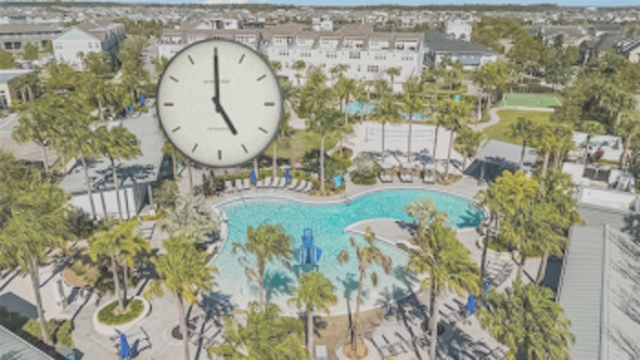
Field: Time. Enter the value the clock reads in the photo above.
5:00
